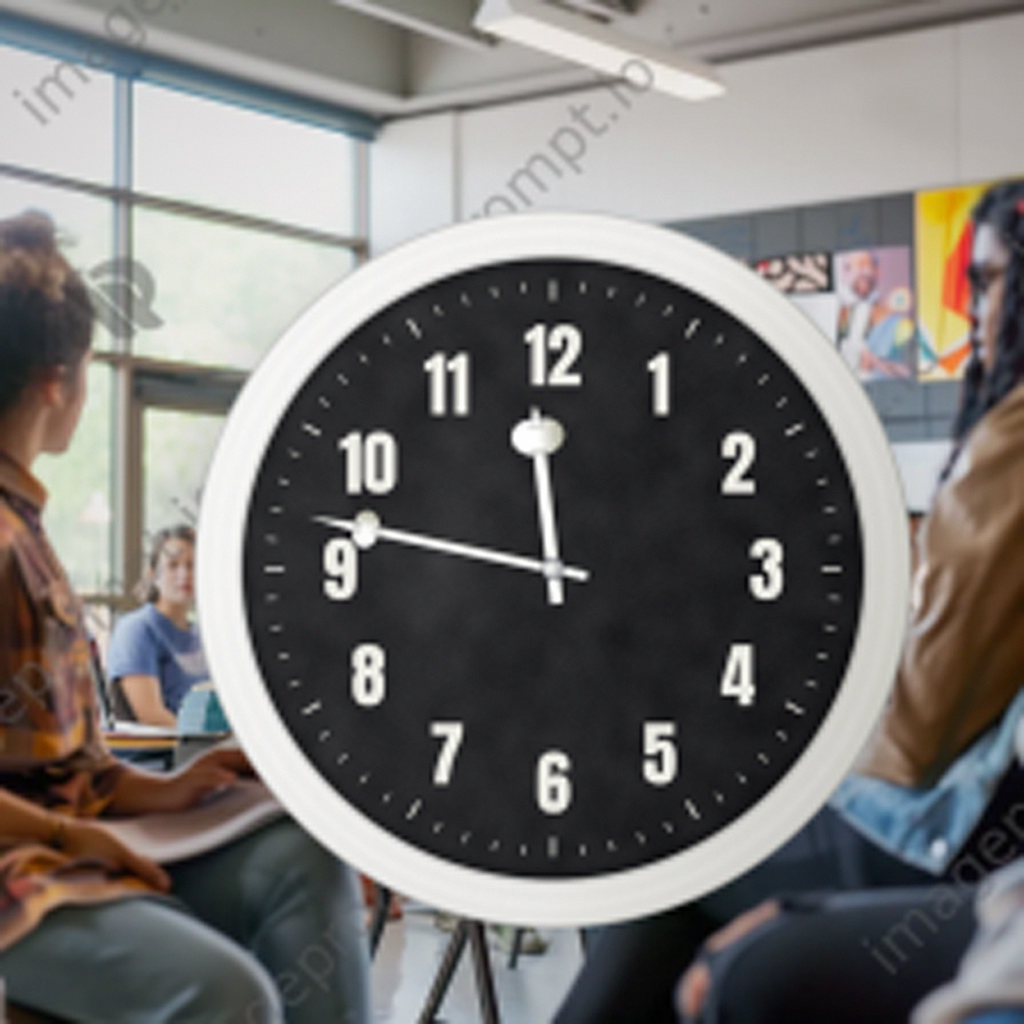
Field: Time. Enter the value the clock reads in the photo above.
11:47
